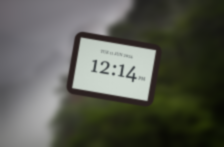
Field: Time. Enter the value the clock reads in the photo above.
12:14
